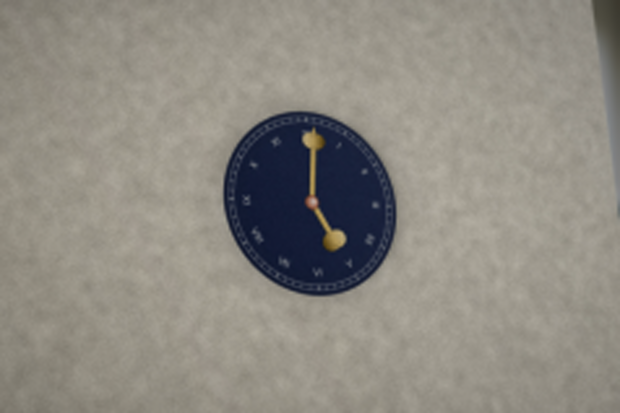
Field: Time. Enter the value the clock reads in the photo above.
5:01
